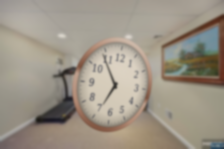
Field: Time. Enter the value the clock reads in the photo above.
6:54
